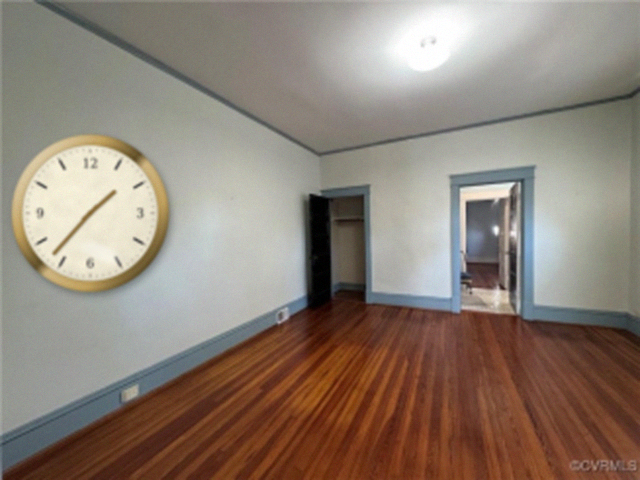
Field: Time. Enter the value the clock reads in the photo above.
1:37
